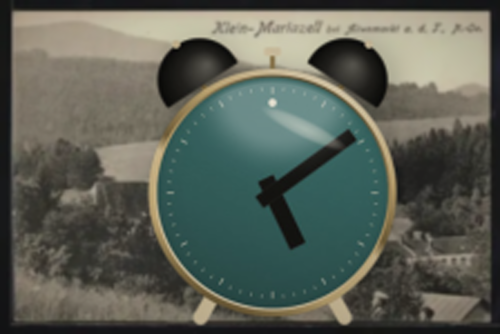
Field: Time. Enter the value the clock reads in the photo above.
5:09
